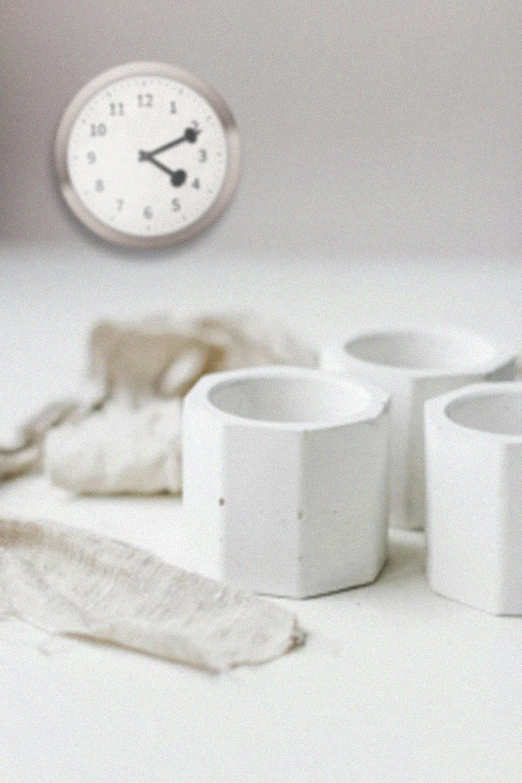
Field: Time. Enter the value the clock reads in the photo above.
4:11
